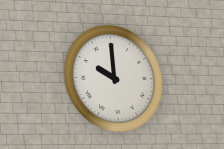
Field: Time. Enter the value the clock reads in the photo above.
10:00
